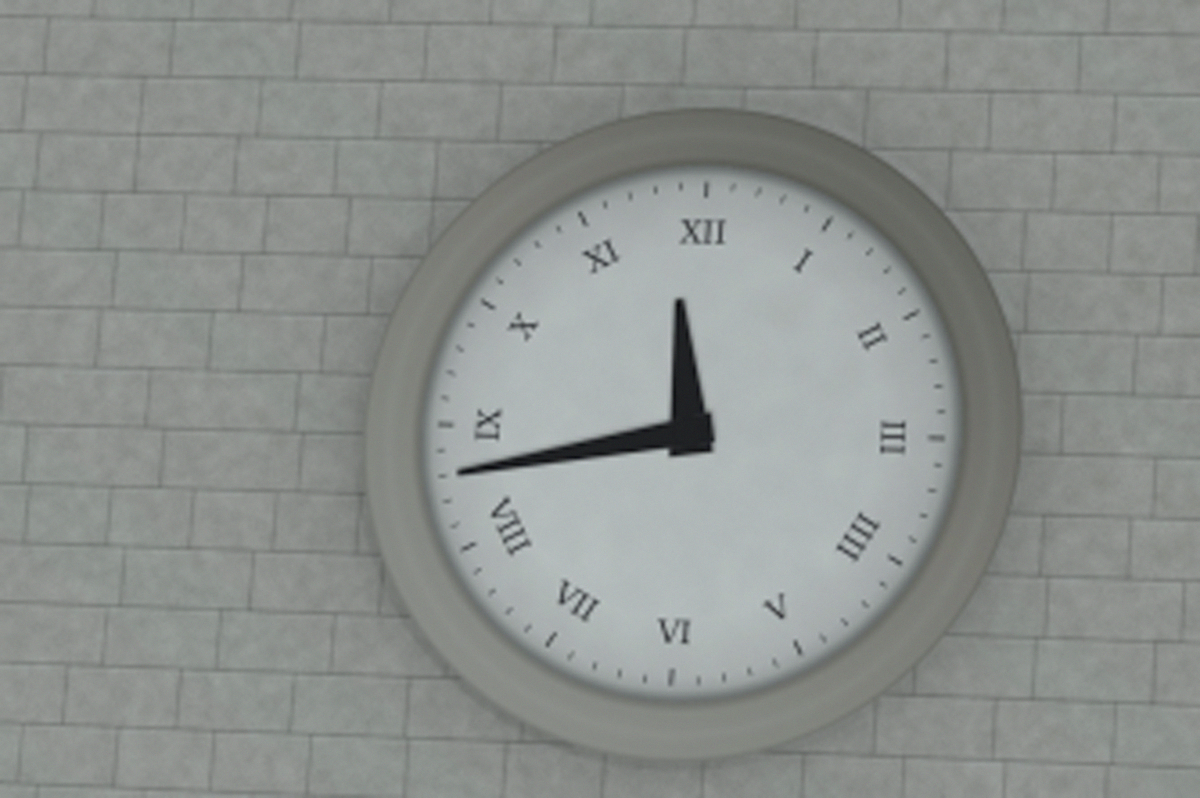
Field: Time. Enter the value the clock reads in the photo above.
11:43
